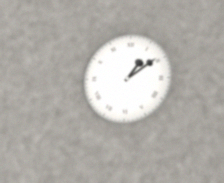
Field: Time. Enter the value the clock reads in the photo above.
1:09
